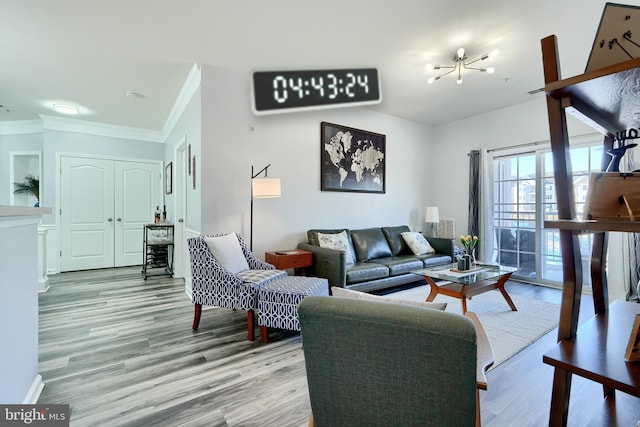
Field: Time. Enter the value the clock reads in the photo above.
4:43:24
